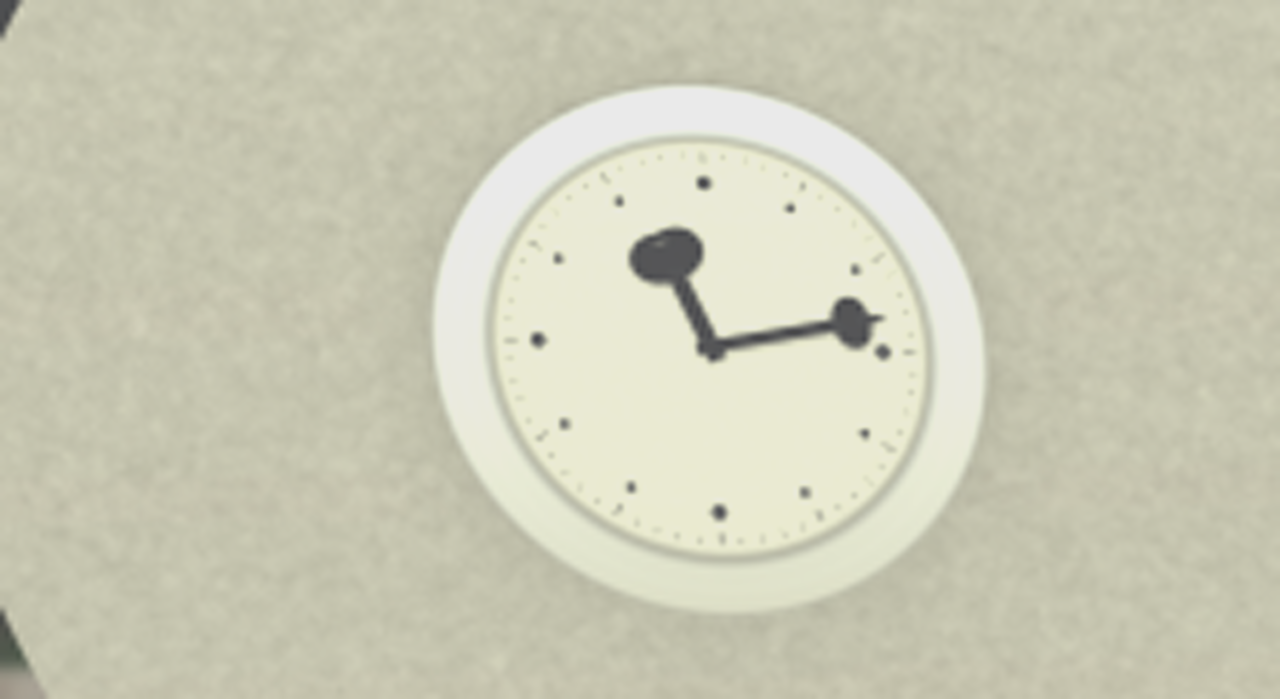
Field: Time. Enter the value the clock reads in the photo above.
11:13
